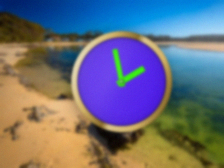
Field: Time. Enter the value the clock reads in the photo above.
1:58
